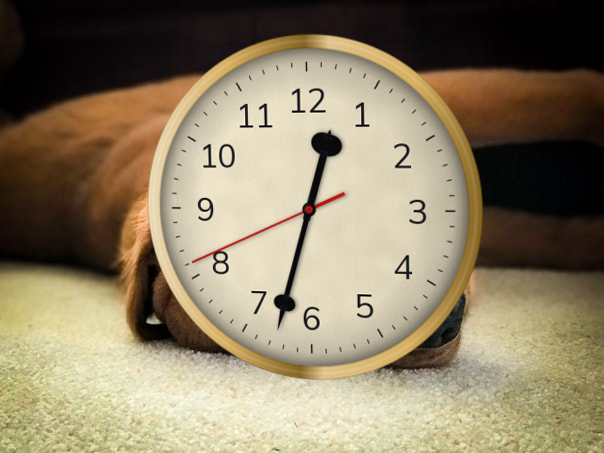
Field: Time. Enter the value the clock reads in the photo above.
12:32:41
